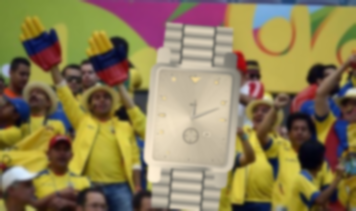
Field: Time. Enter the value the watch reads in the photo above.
12:11
